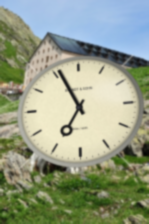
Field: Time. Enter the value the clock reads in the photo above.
6:56
